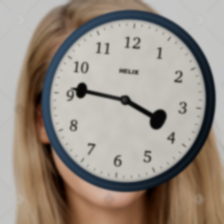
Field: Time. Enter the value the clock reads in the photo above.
3:46
